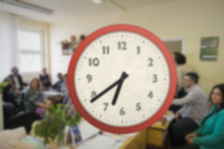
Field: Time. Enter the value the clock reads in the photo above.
6:39
